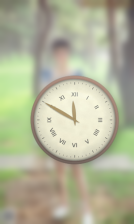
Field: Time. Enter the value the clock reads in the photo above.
11:50
